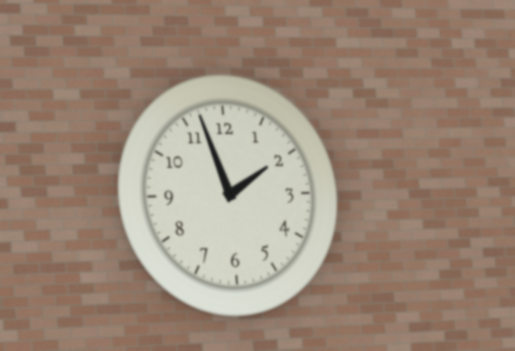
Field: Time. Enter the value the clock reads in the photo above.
1:57
